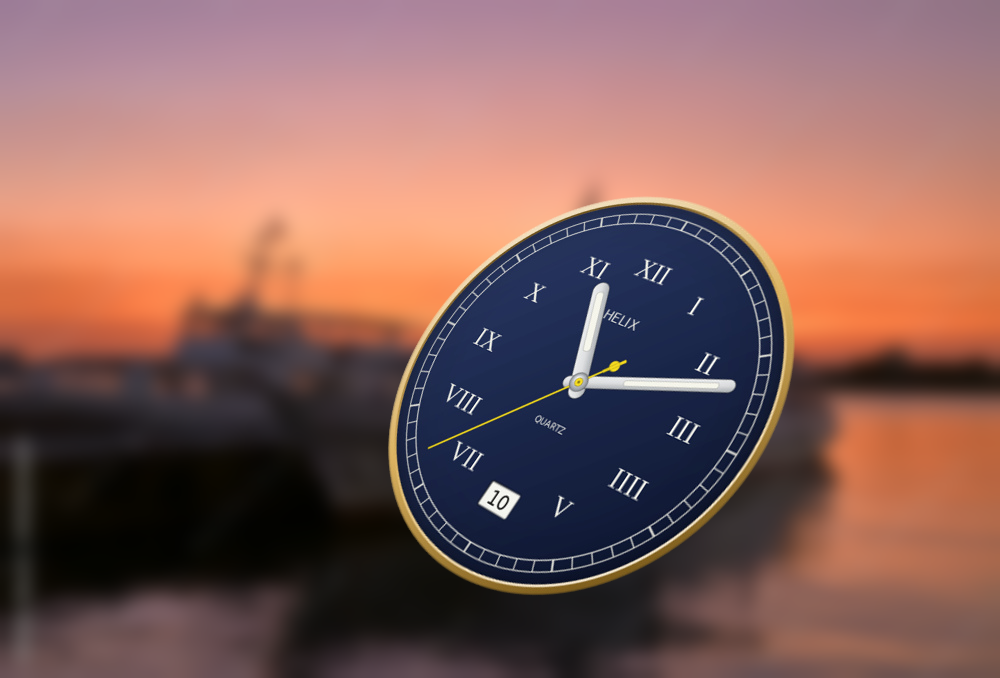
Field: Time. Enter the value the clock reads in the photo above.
11:11:37
